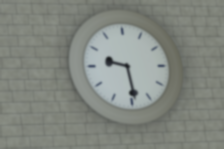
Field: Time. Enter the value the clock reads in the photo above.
9:29
